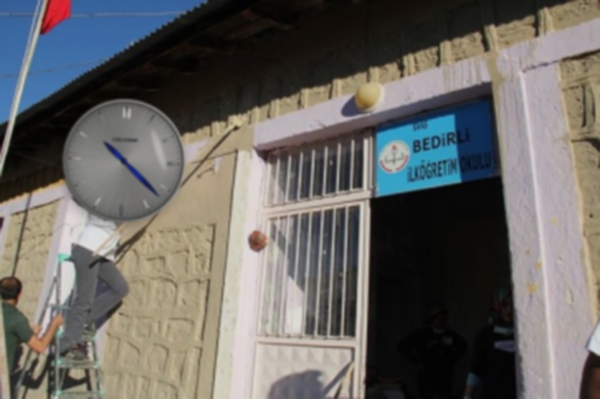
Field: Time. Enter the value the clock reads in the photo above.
10:22
